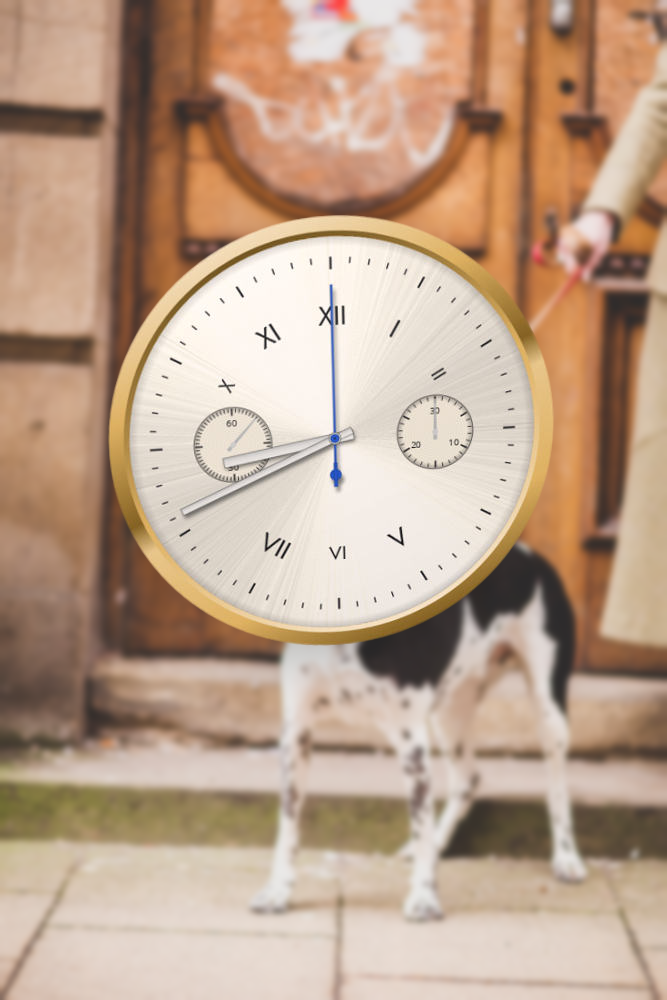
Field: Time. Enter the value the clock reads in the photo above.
8:41:07
